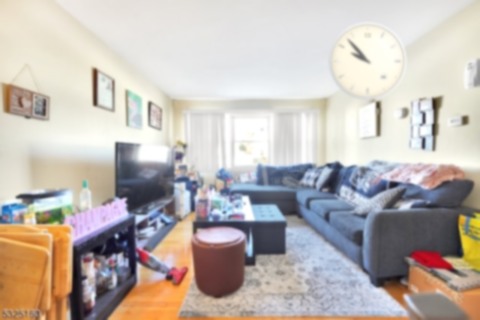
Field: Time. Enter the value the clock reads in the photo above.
9:53
